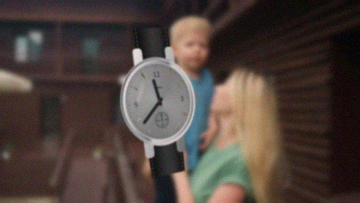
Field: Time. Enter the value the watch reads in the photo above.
11:38
